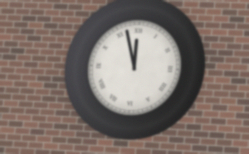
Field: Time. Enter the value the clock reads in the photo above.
11:57
